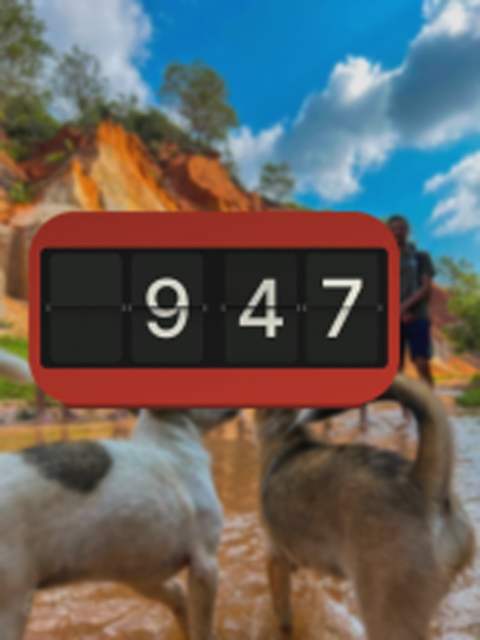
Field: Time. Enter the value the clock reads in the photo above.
9:47
